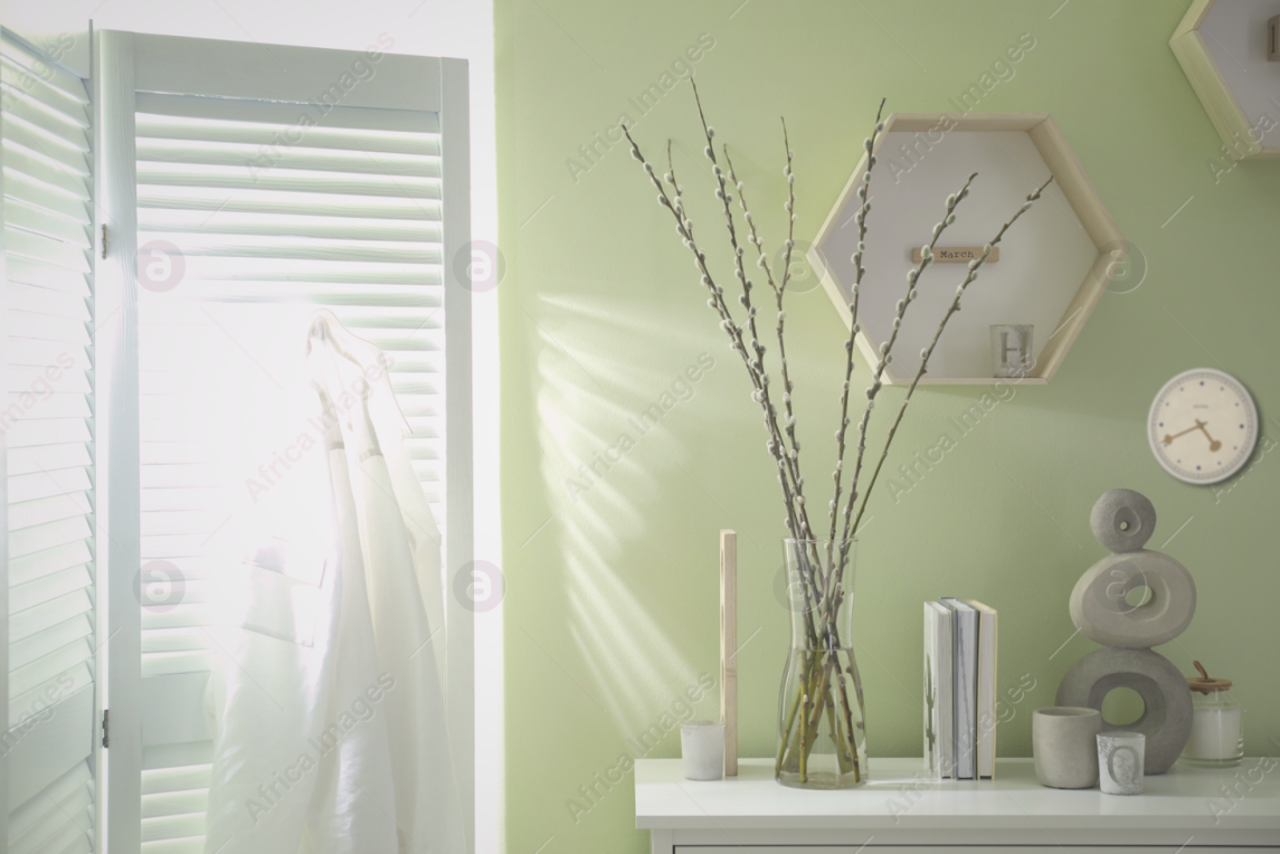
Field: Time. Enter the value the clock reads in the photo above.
4:41
